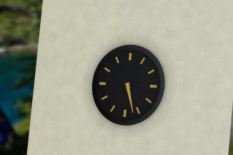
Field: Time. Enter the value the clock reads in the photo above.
5:27
